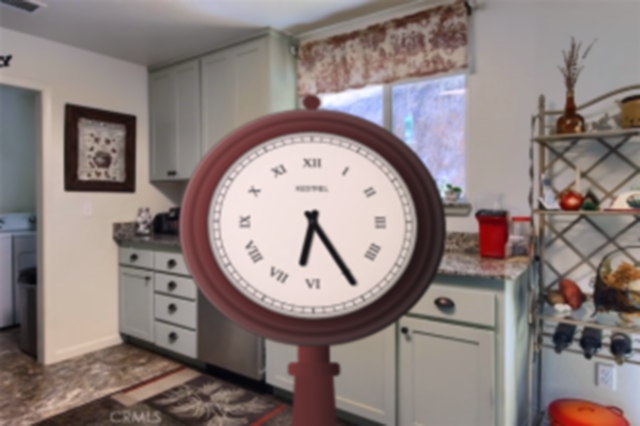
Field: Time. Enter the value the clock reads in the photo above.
6:25
